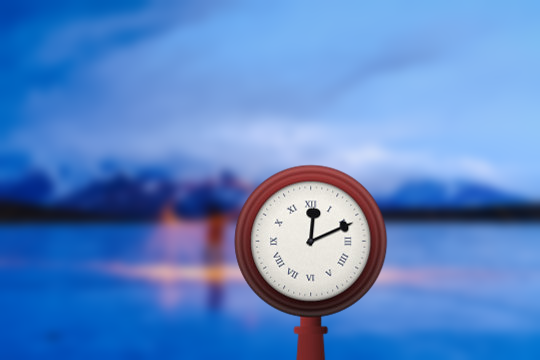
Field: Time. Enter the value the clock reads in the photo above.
12:11
